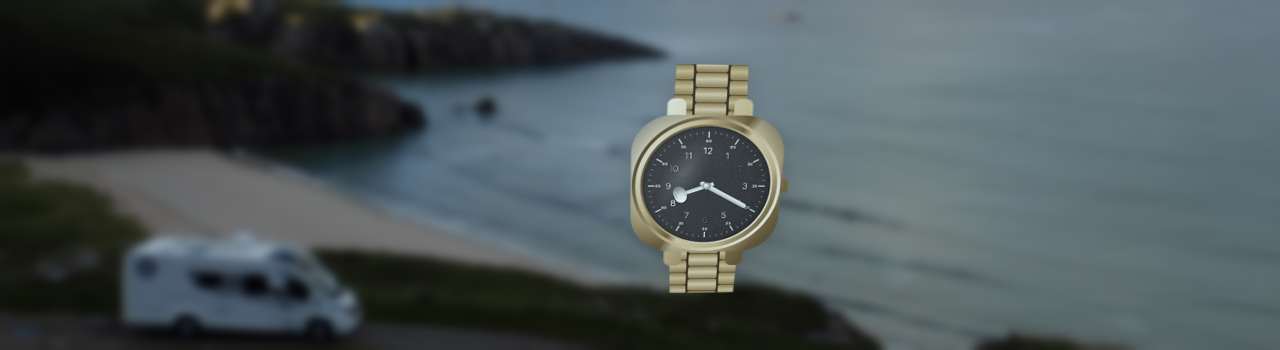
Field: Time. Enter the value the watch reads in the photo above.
8:20
